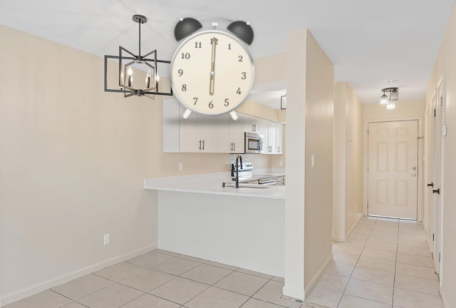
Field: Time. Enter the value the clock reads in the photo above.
6:00
